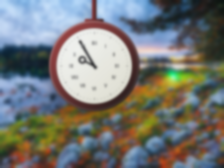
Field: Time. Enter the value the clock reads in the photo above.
9:55
